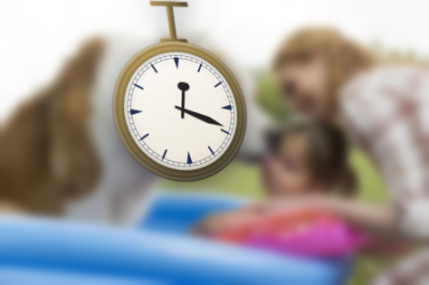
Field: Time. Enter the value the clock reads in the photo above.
12:19
